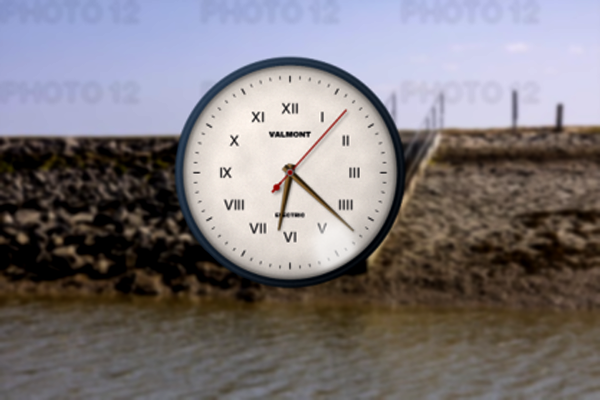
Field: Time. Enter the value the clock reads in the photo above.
6:22:07
